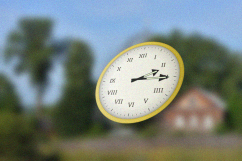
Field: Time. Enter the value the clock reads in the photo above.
2:15
